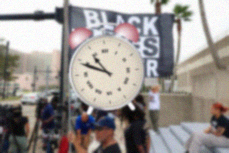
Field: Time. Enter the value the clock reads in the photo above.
10:49
